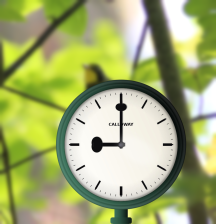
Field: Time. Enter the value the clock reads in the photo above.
9:00
